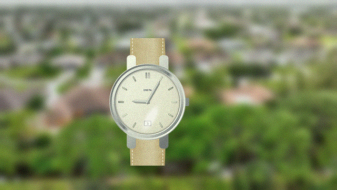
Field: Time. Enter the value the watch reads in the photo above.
9:05
